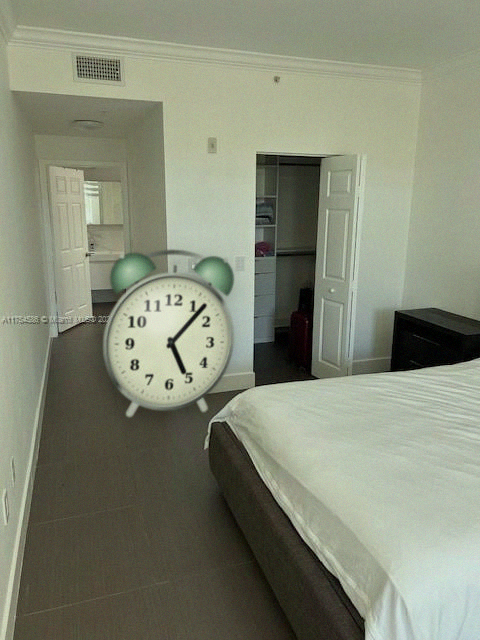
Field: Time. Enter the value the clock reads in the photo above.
5:07
